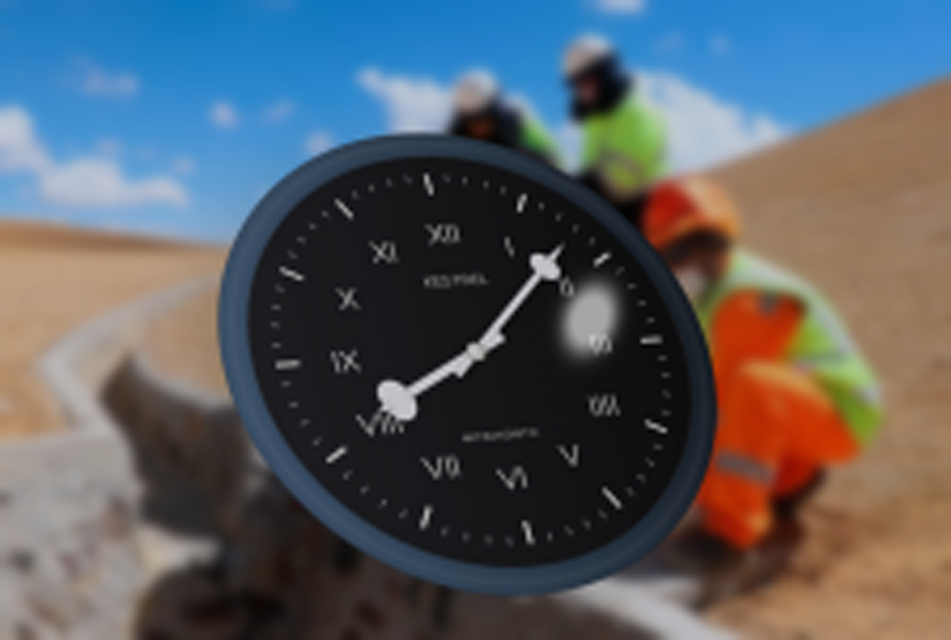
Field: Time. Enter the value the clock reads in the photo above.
8:08
